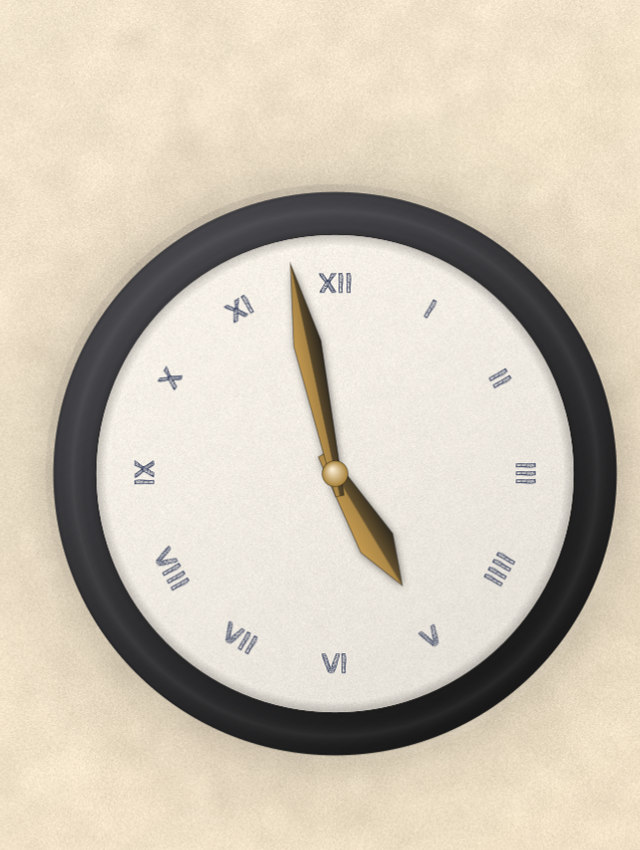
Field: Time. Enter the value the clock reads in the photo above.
4:58
